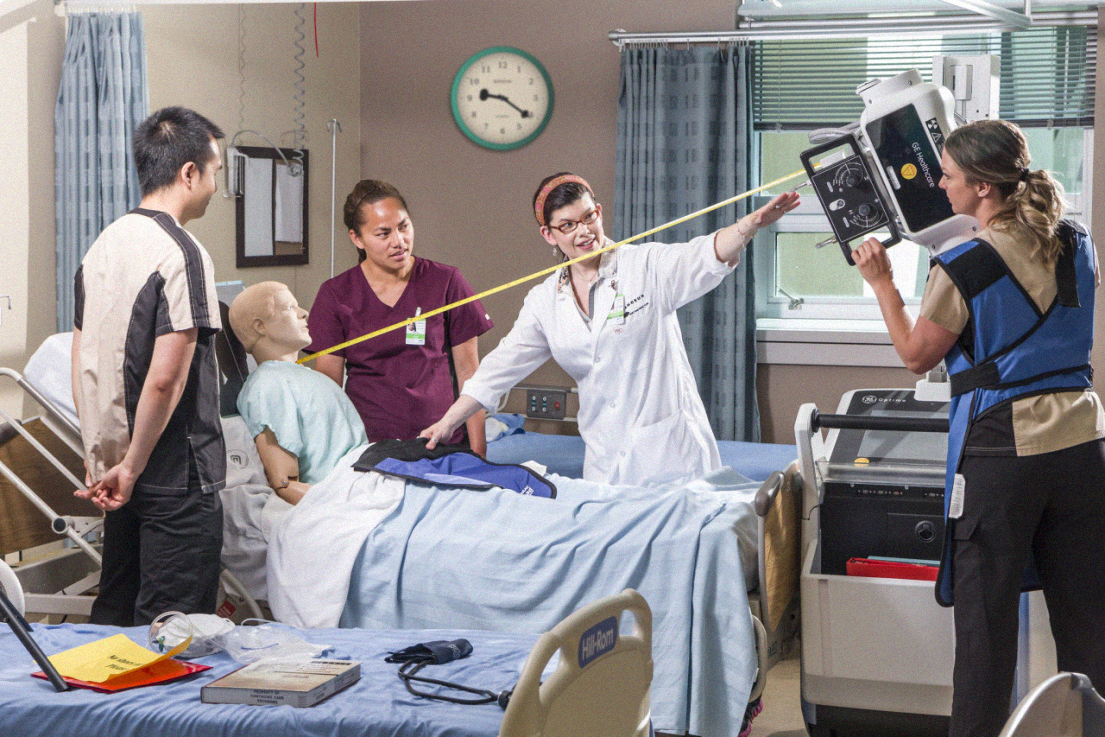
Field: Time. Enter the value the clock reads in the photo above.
9:21
